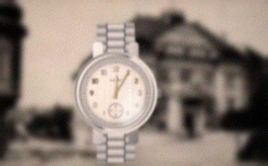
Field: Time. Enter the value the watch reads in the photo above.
12:05
